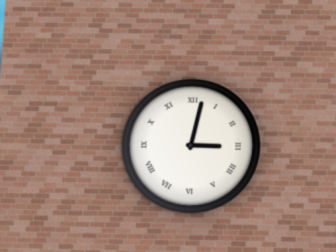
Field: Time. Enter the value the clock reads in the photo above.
3:02
